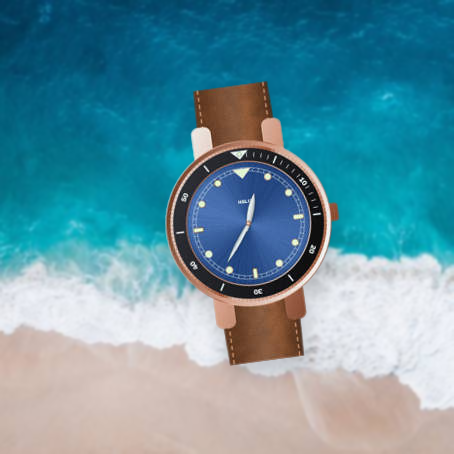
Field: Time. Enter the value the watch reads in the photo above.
12:36
